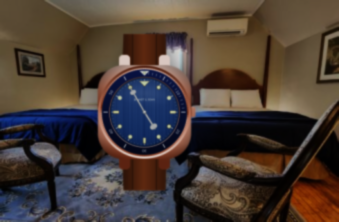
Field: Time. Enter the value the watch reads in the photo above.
4:55
